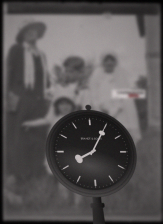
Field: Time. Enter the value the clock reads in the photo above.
8:05
